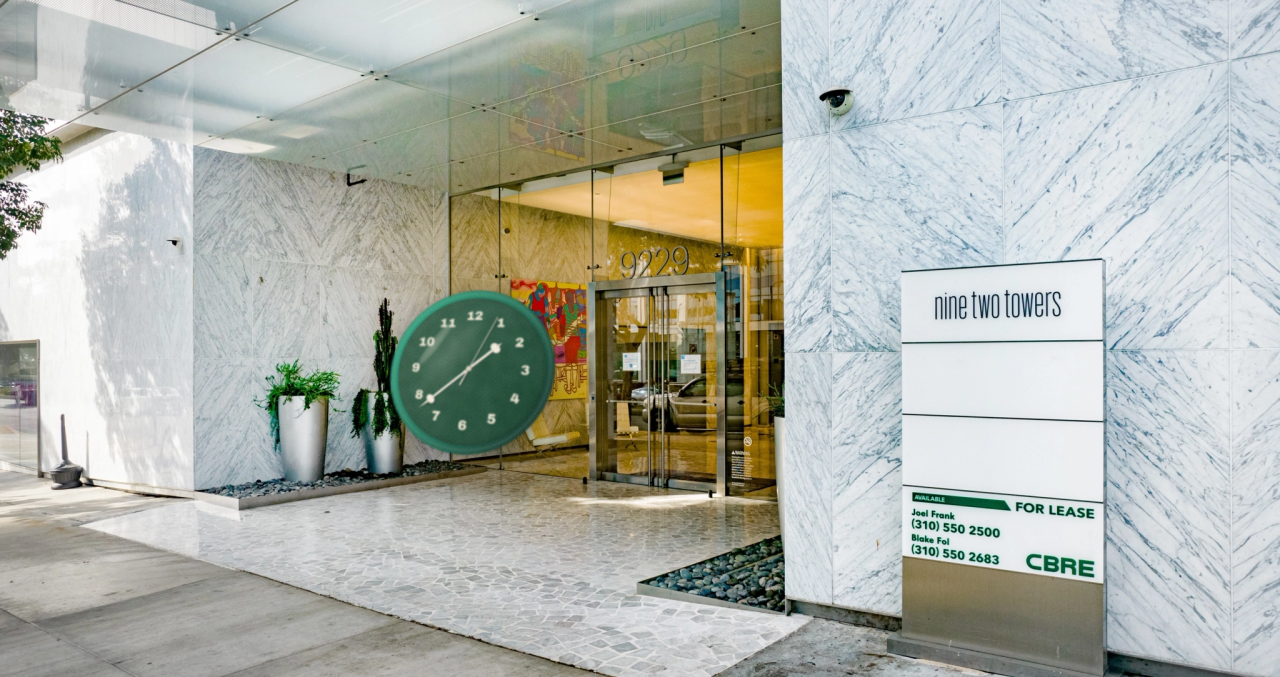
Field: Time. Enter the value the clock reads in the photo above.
1:38:04
